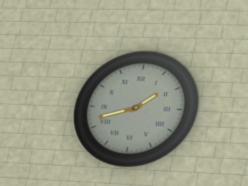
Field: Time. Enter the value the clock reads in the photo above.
1:42
